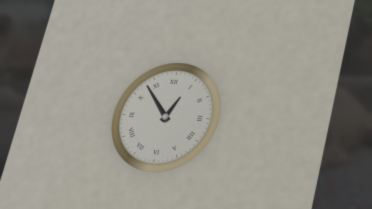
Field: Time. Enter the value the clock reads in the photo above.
12:53
